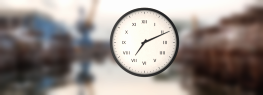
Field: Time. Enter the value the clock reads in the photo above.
7:11
